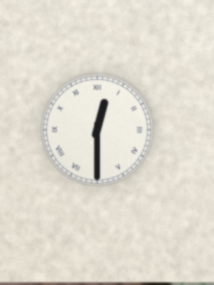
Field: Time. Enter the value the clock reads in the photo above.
12:30
